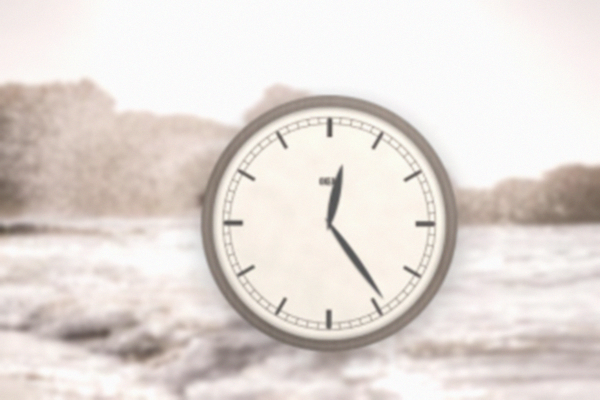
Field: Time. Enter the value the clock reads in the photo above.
12:24
